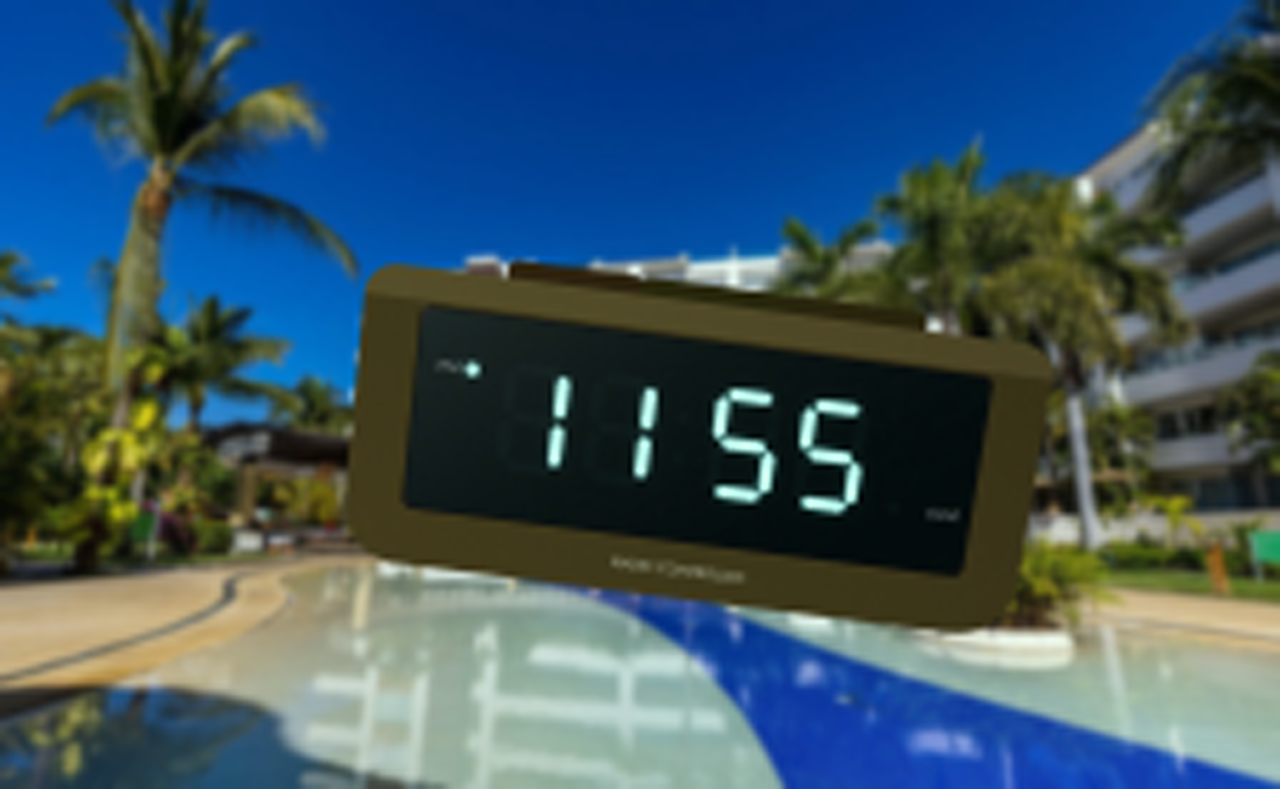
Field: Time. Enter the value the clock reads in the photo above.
11:55
